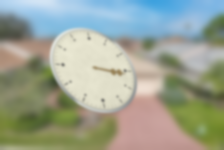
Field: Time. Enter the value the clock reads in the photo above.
3:16
